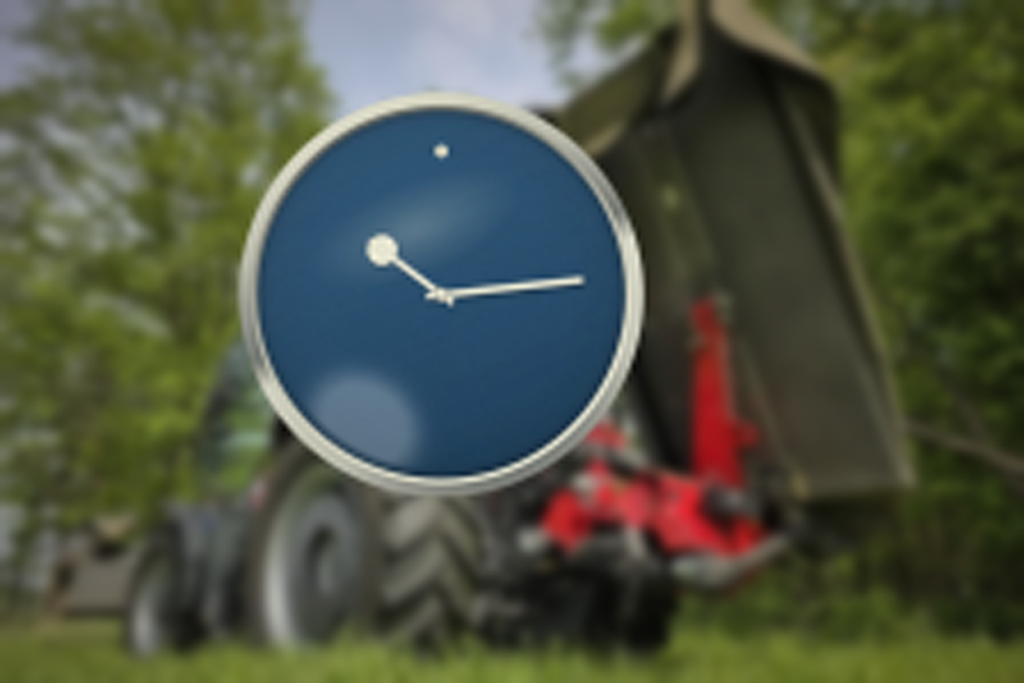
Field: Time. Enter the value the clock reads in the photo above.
10:14
